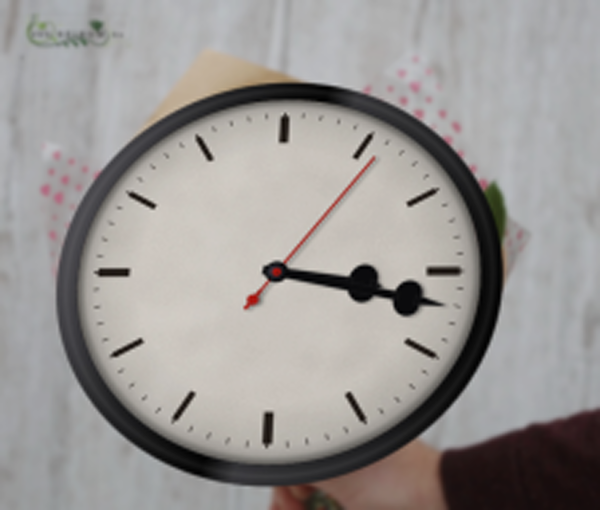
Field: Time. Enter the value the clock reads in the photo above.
3:17:06
